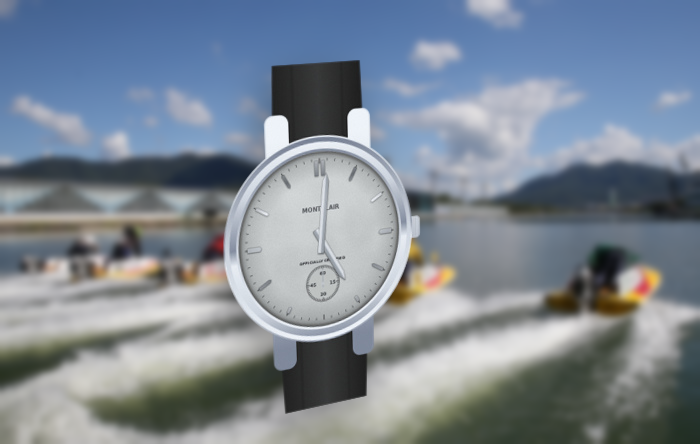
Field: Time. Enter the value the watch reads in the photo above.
5:01
